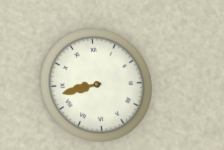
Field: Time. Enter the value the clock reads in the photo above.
8:43
